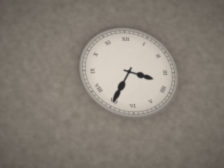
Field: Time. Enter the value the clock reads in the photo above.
3:35
